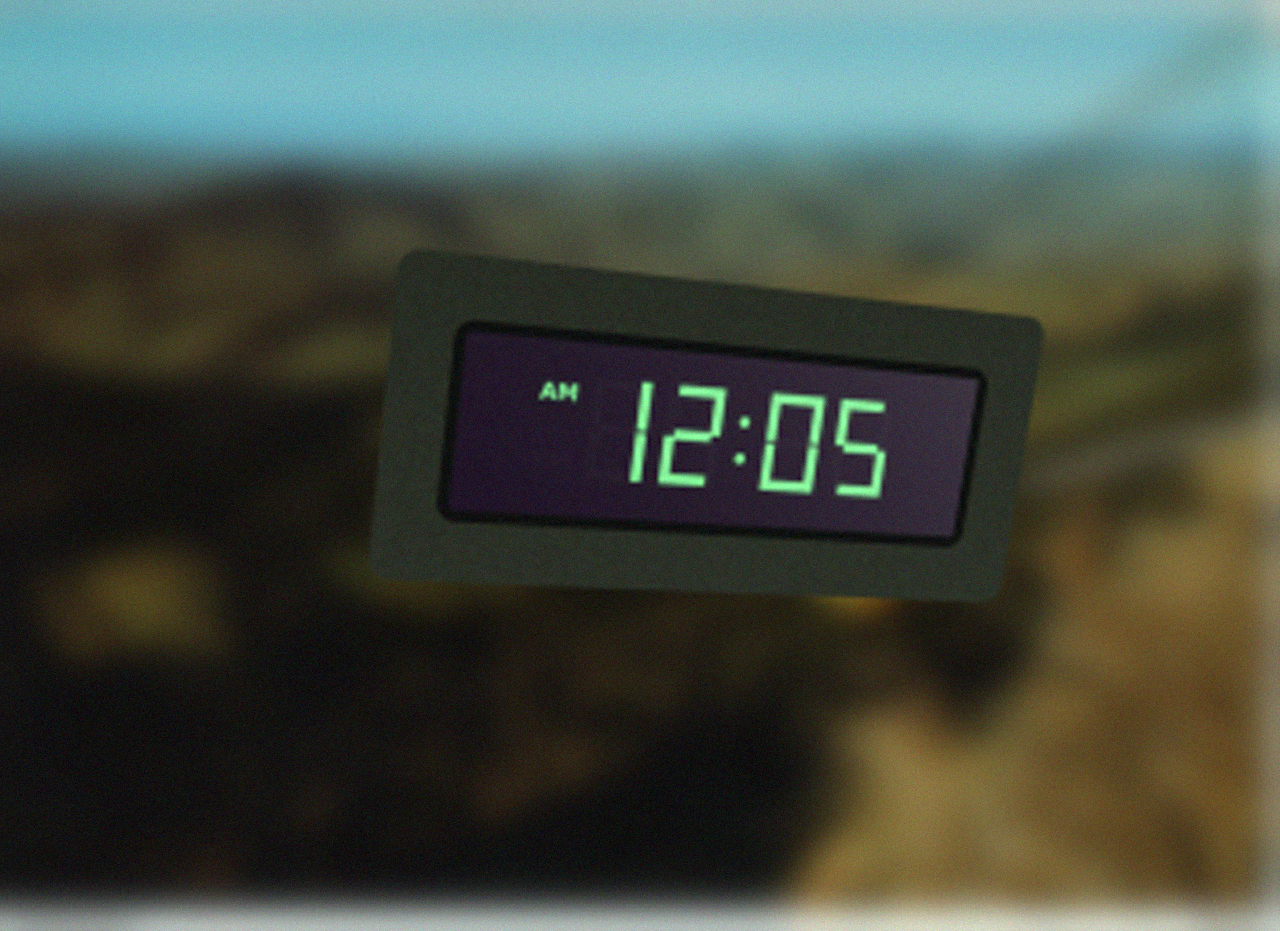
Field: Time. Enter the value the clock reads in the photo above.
12:05
